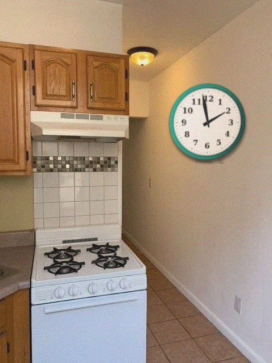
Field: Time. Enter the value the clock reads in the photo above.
1:58
